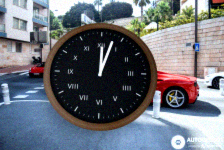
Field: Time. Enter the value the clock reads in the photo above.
12:03
